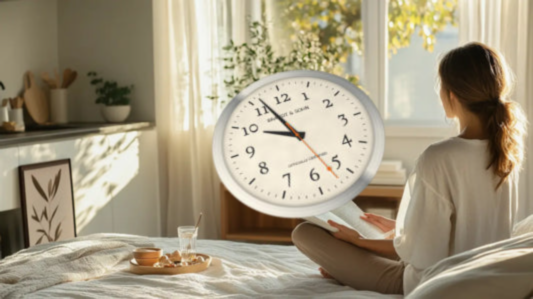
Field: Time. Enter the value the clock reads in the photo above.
9:56:27
